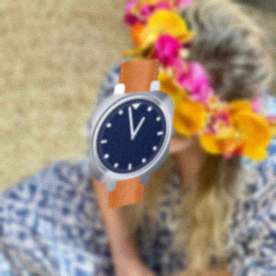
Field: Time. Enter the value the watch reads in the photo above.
12:58
